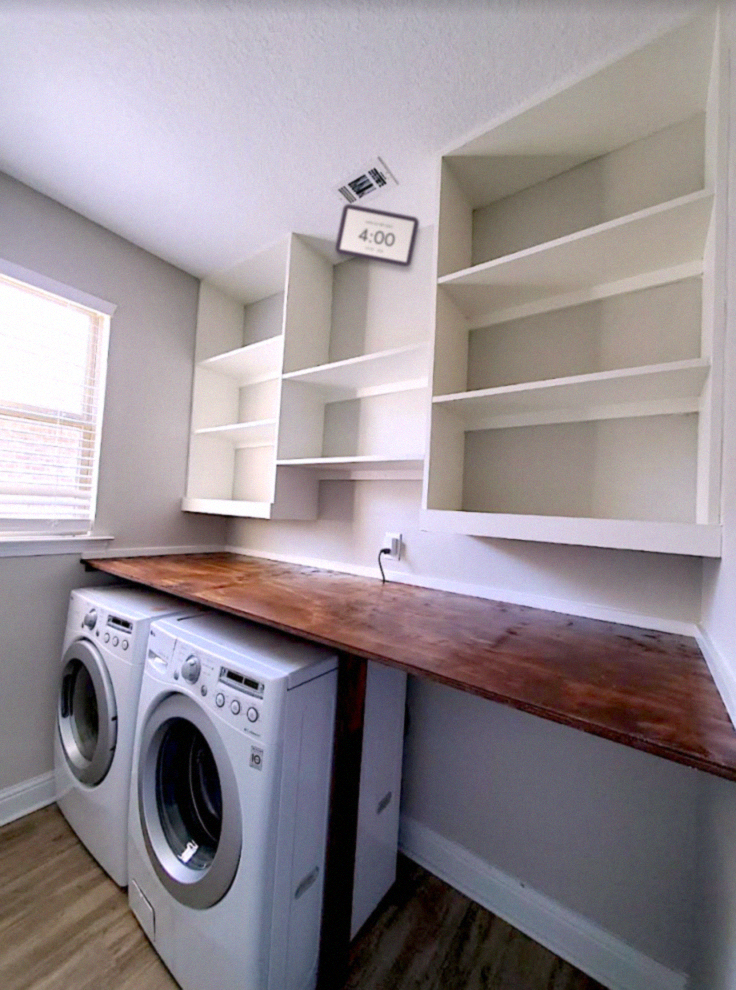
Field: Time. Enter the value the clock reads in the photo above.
4:00
